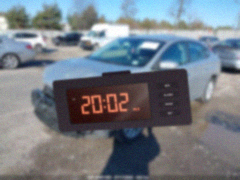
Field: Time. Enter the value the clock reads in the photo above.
20:02
